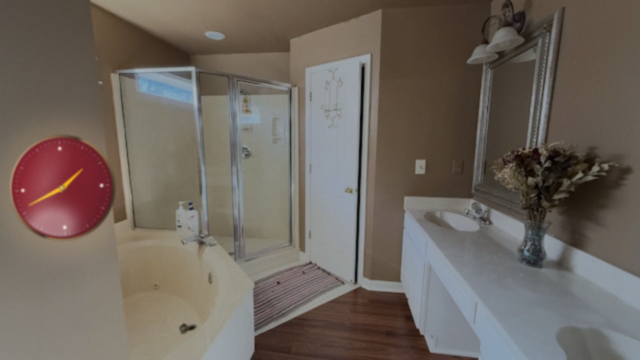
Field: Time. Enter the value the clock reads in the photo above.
1:41
